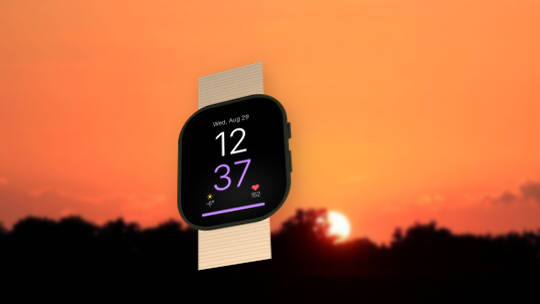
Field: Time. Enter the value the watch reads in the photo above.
12:37
